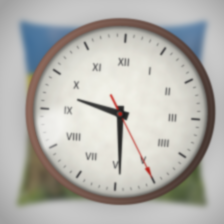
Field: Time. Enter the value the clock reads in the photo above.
9:29:25
